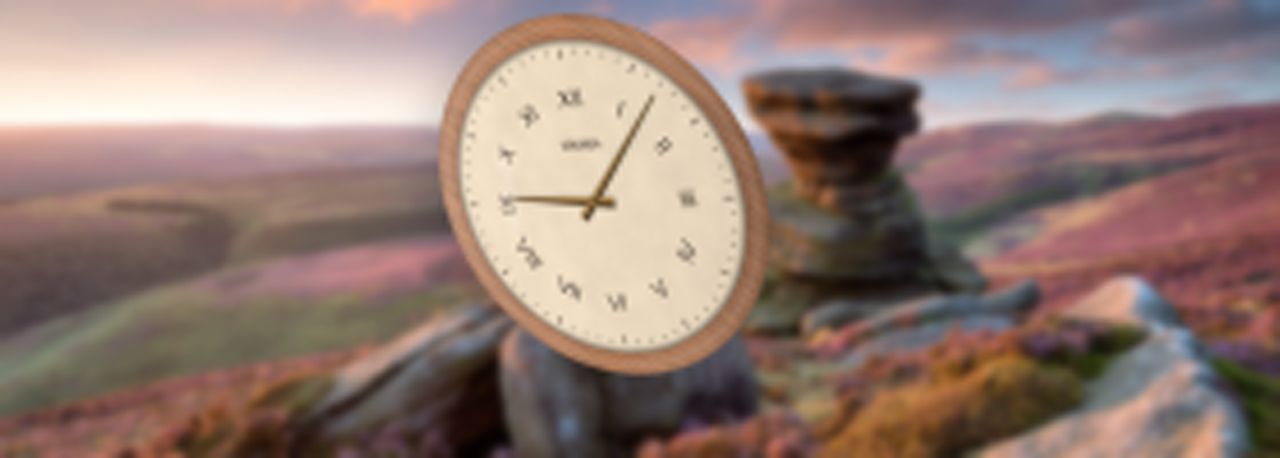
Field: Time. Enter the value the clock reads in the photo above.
9:07
